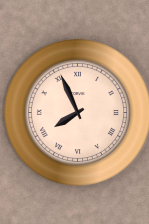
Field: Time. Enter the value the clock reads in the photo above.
7:56
